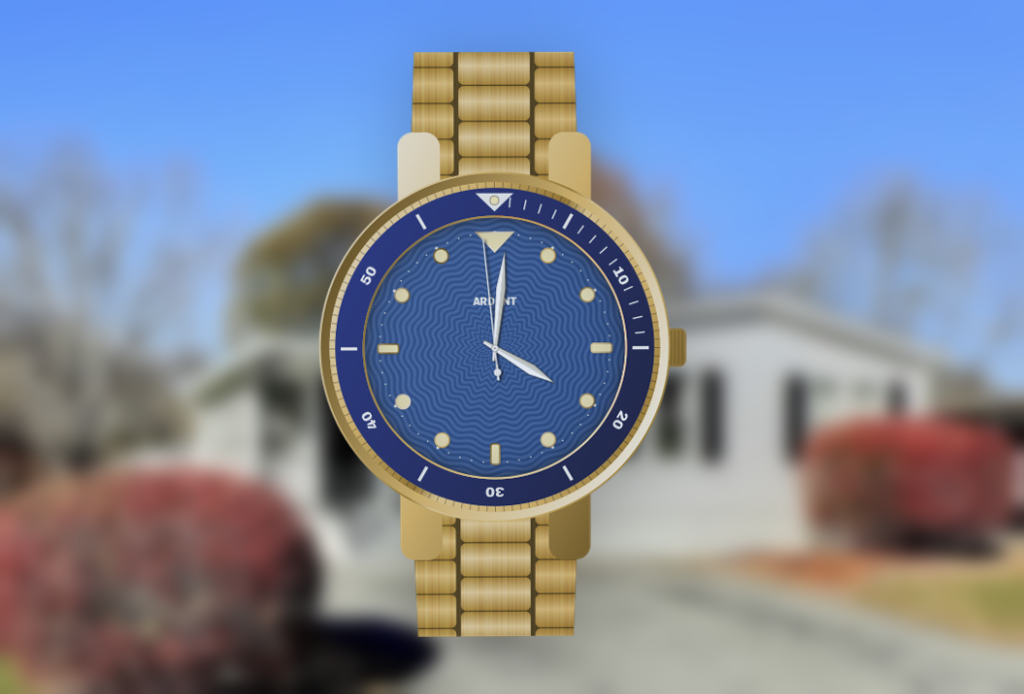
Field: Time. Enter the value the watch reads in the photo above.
4:00:59
